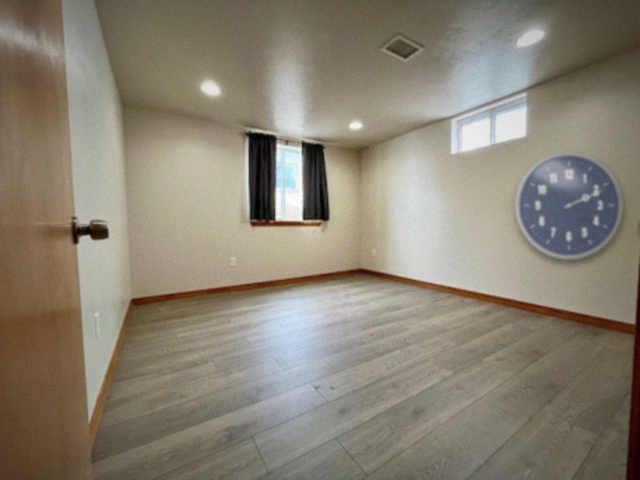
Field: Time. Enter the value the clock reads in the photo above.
2:11
